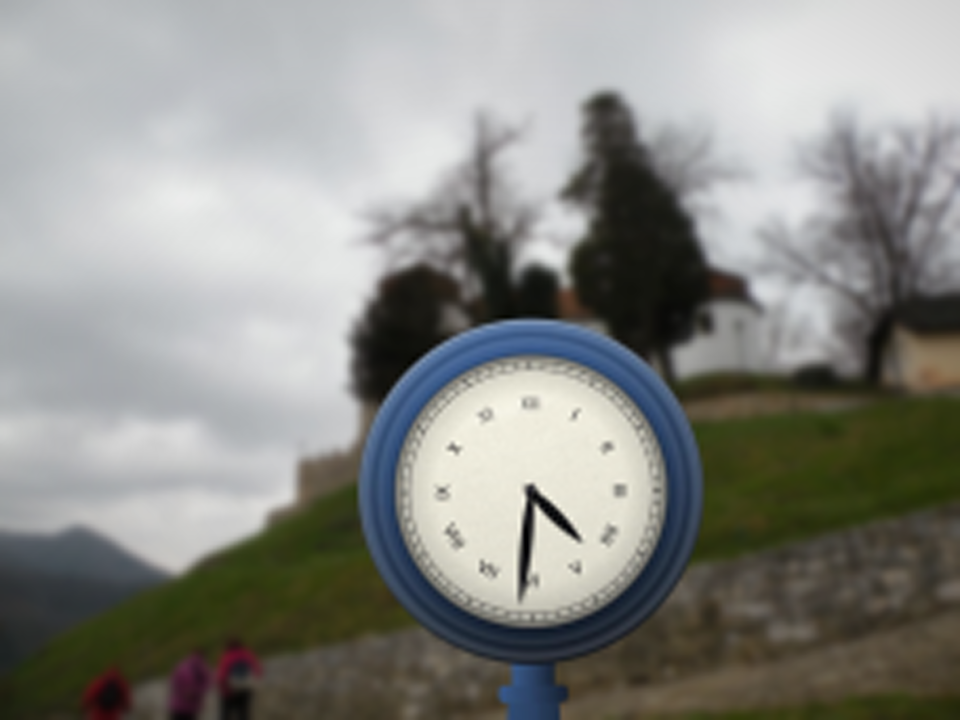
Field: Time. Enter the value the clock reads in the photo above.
4:31
